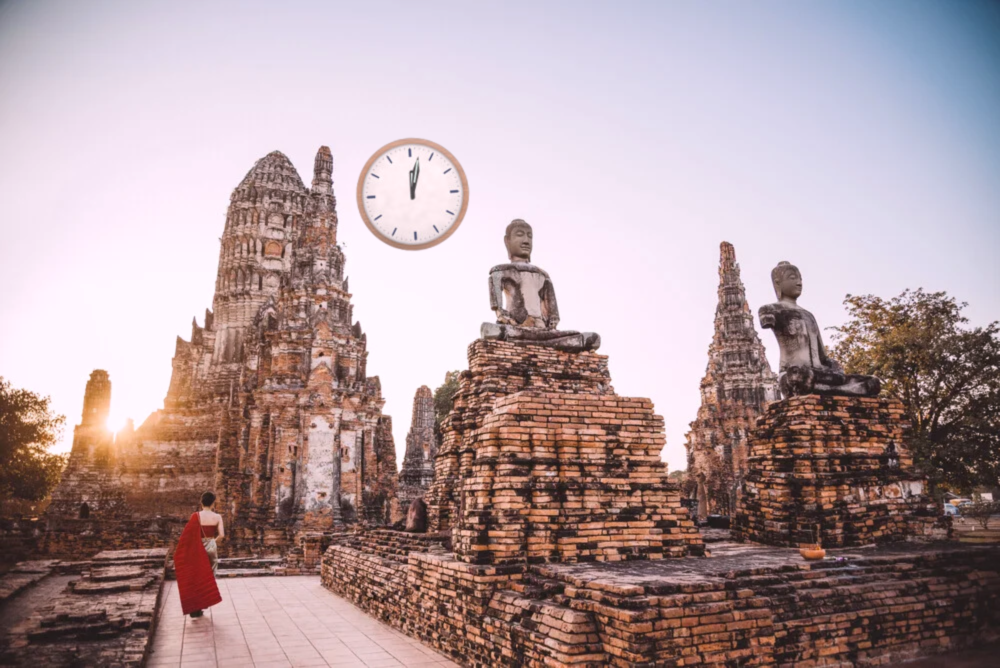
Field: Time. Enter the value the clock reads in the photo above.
12:02
